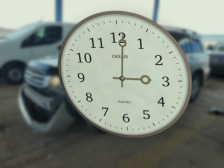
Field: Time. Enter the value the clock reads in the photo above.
3:01
